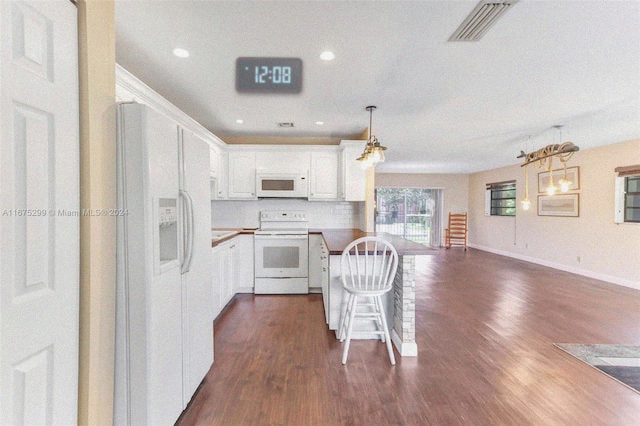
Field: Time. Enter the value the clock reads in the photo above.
12:08
